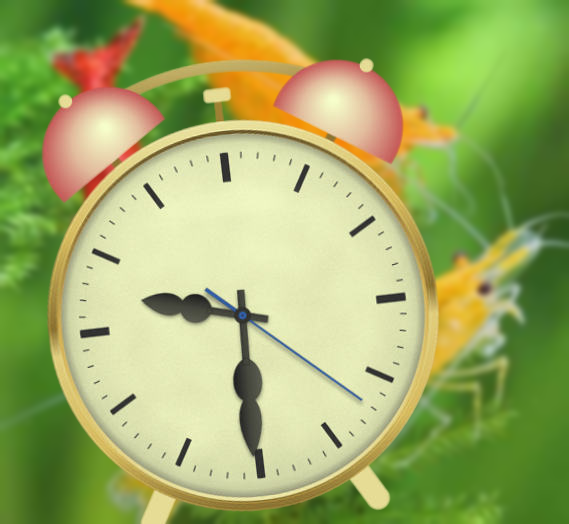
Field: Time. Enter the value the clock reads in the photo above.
9:30:22
